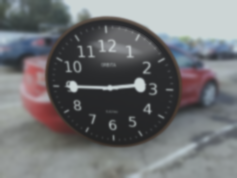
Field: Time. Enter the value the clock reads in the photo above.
2:45
